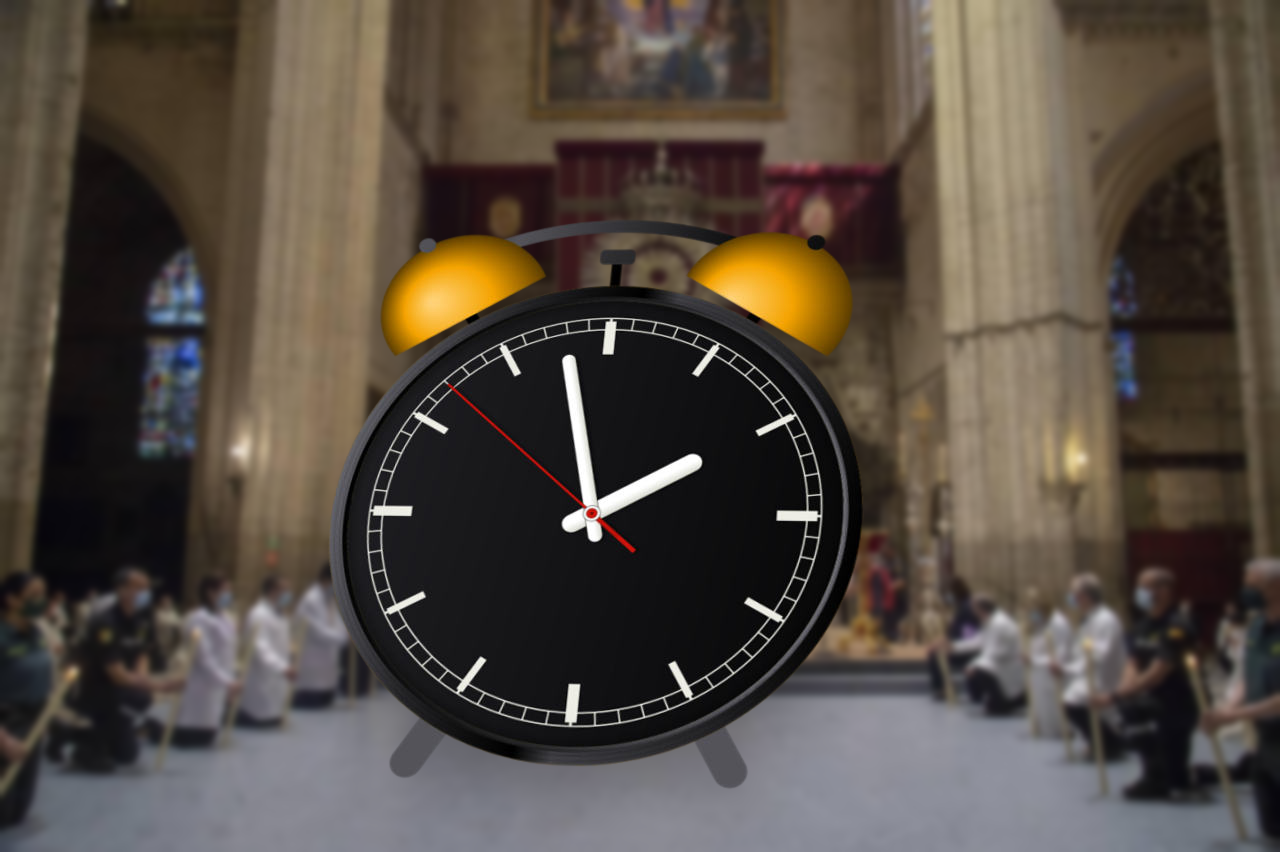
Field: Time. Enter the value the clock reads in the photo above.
1:57:52
